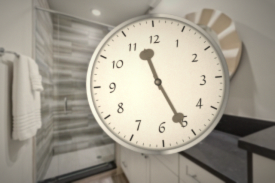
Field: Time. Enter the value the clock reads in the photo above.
11:26
